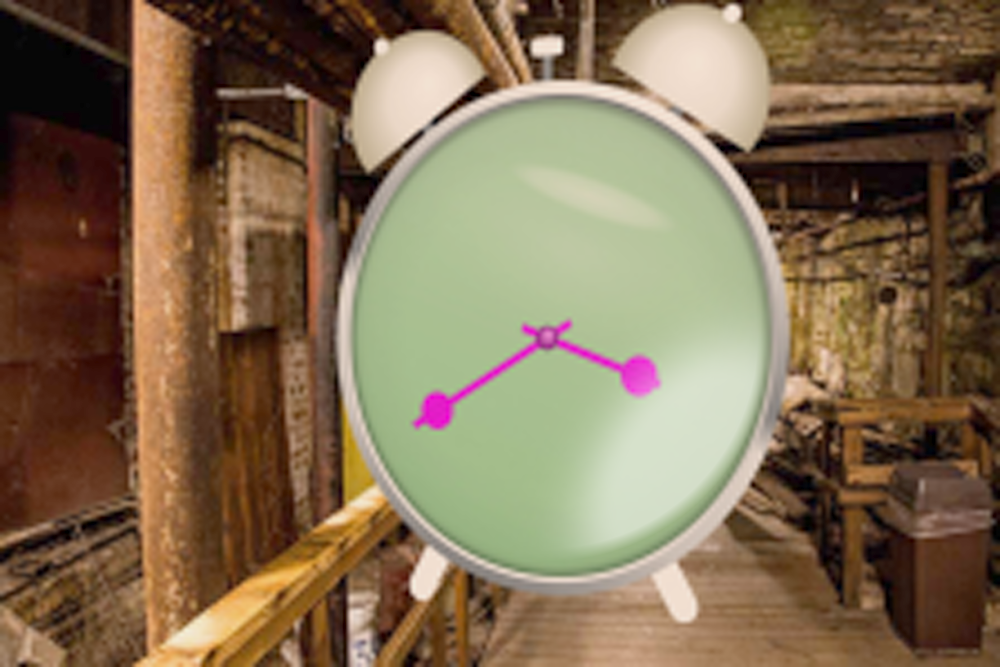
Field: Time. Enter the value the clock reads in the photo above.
3:40
